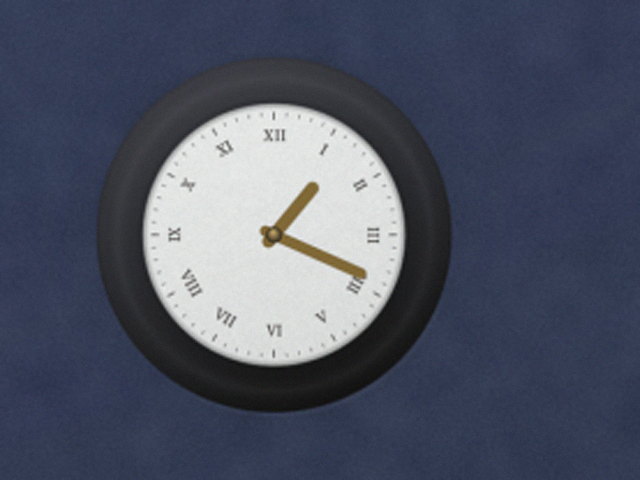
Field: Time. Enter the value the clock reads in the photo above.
1:19
